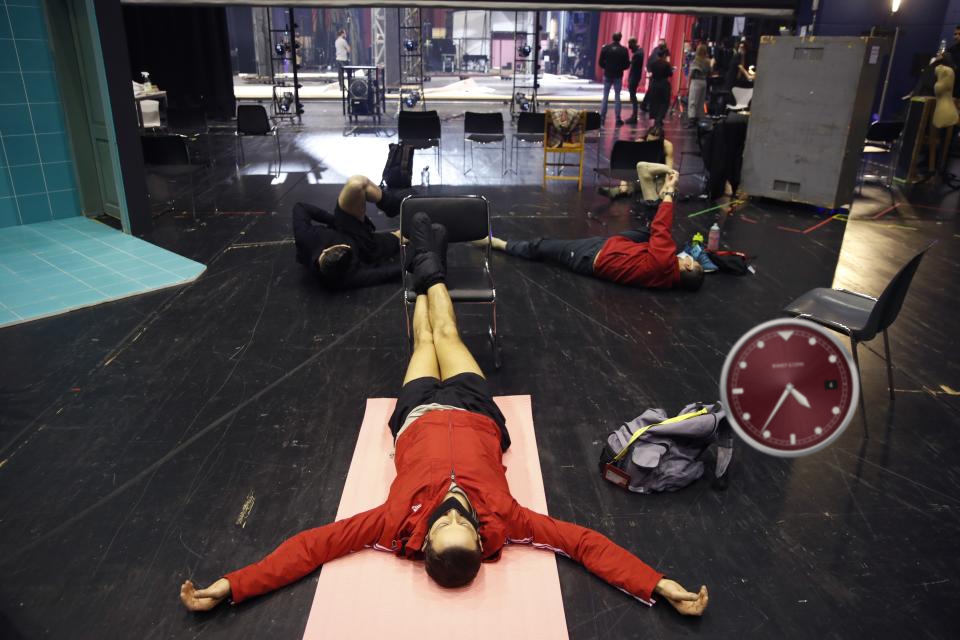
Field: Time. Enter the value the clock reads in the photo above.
4:36
